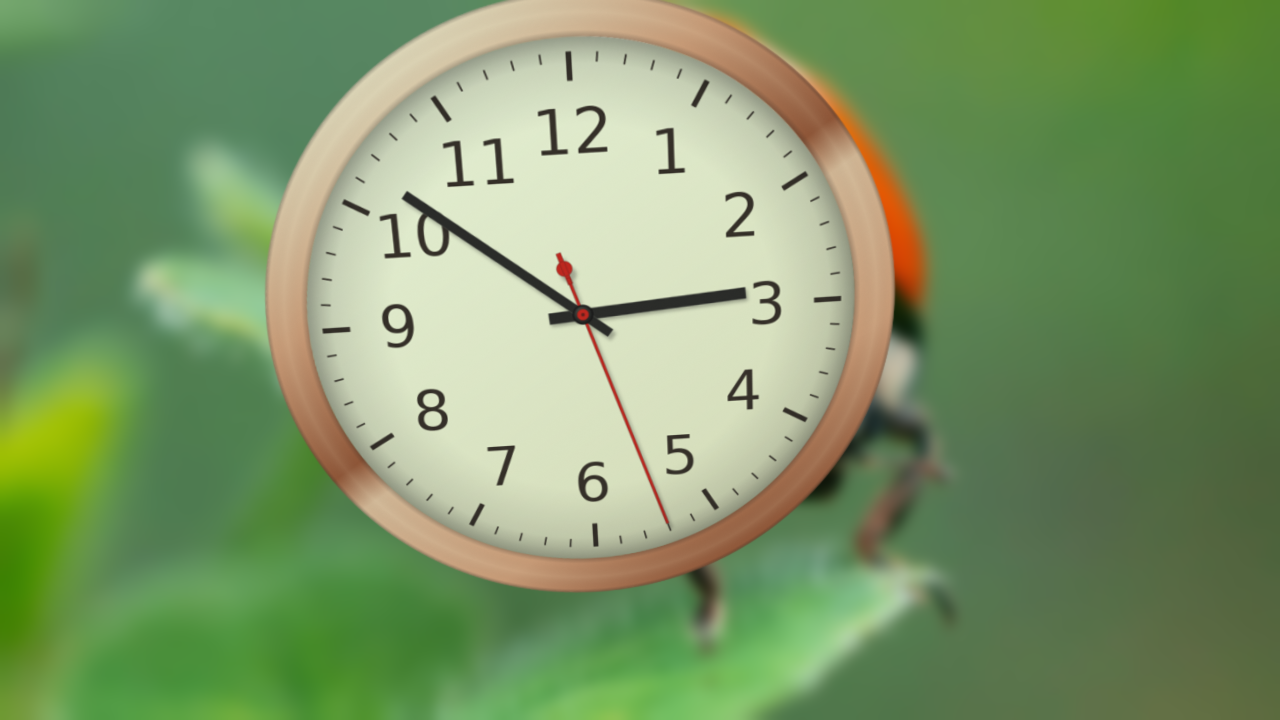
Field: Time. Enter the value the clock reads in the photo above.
2:51:27
